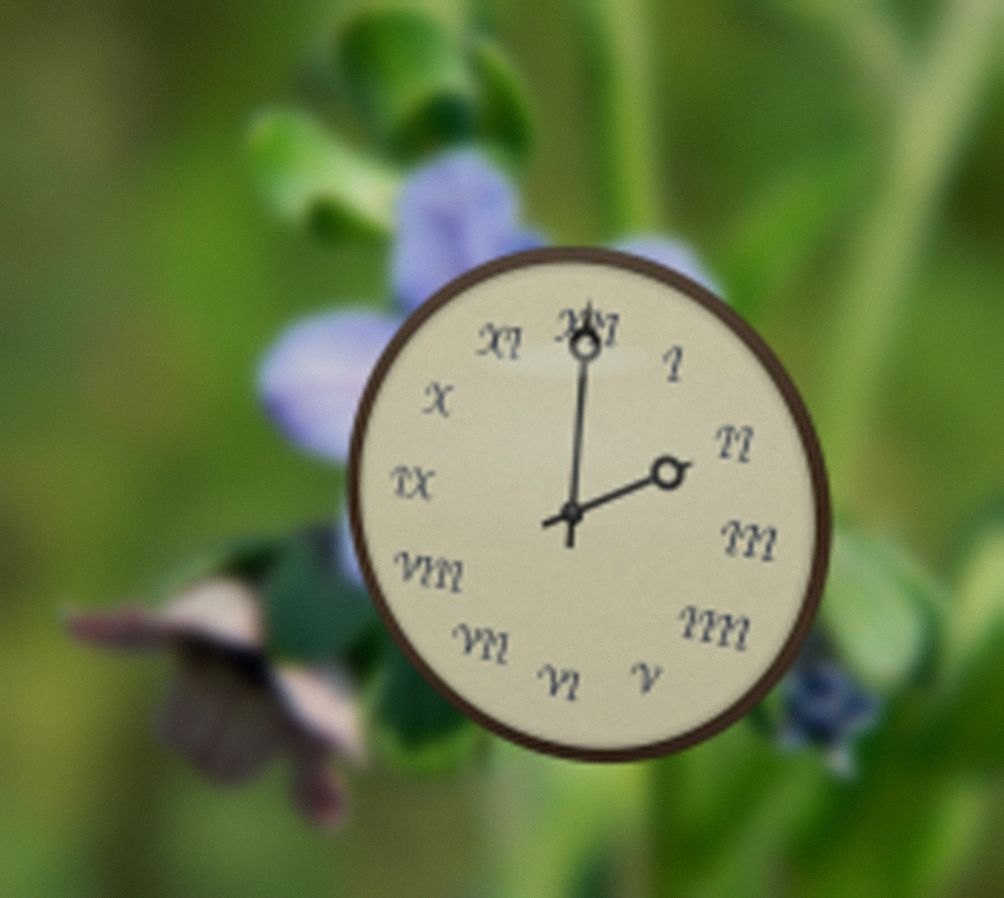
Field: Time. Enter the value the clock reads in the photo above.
2:00
